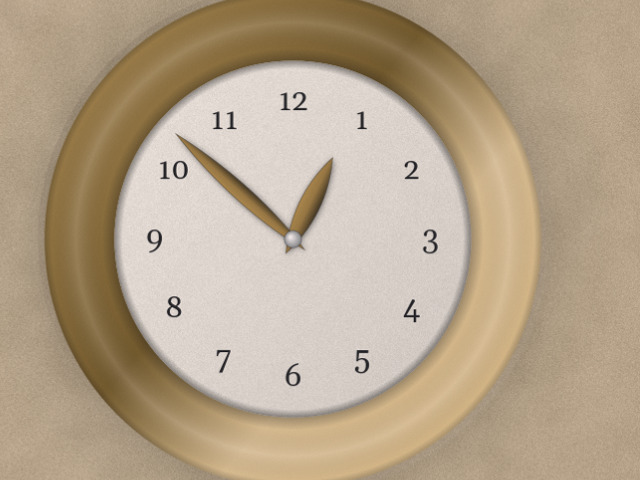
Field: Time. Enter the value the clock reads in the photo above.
12:52
